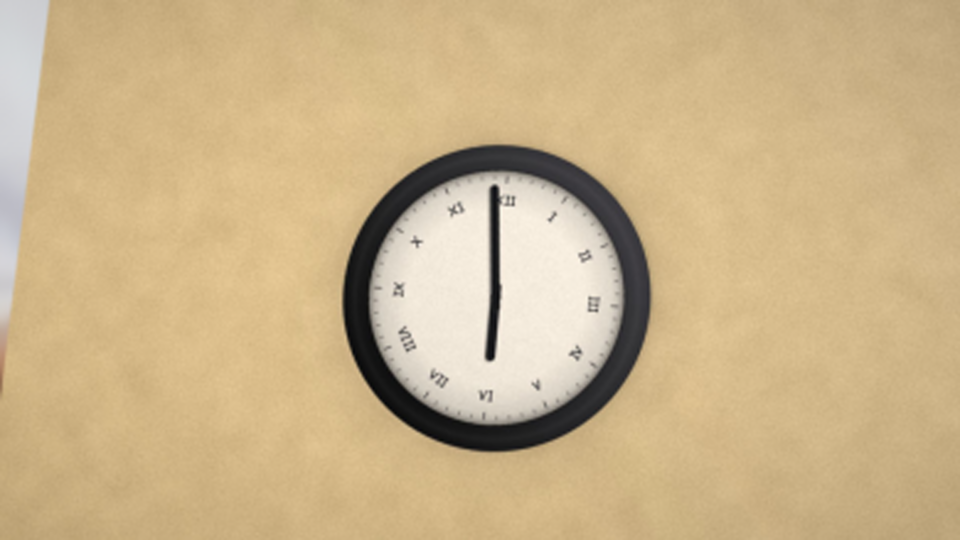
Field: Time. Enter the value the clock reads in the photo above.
5:59
